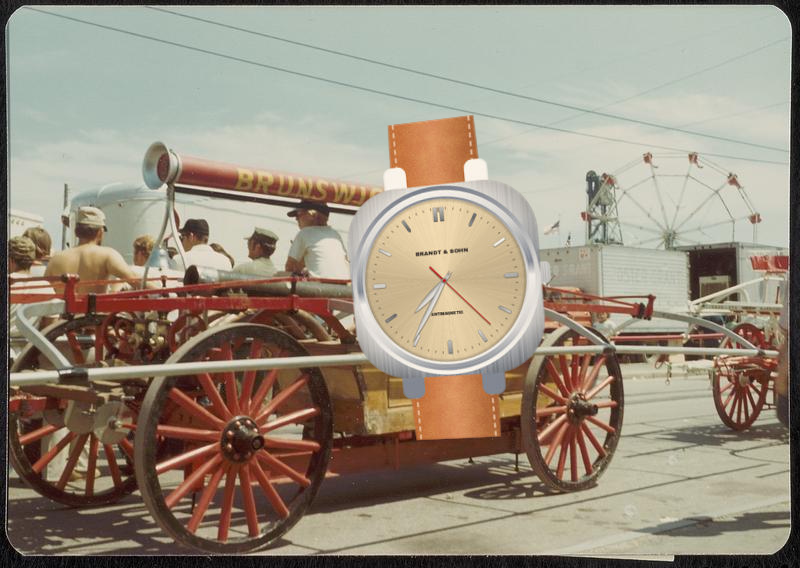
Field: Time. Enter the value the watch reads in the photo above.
7:35:23
